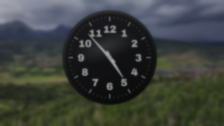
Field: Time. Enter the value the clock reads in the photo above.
4:53
